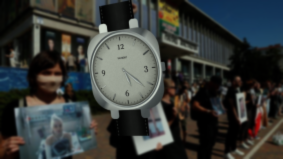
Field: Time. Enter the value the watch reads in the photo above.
5:22
